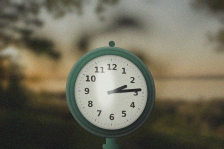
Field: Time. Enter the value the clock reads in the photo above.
2:14
